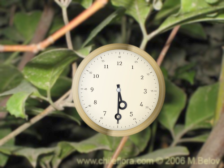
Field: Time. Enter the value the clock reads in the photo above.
5:30
